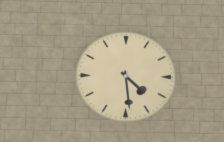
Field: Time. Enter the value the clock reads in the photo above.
4:29
